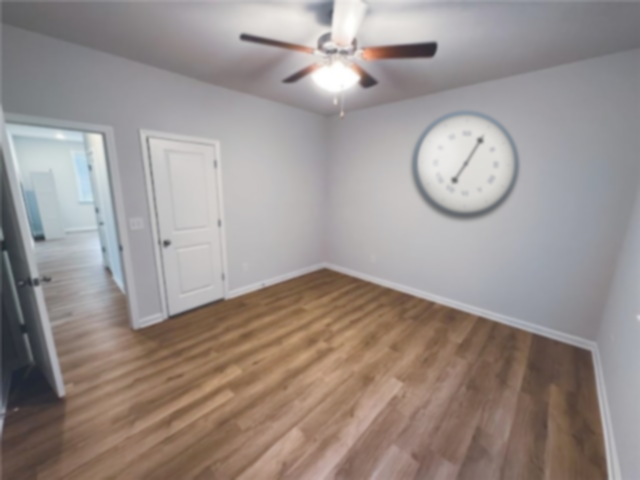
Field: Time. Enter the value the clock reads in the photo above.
7:05
